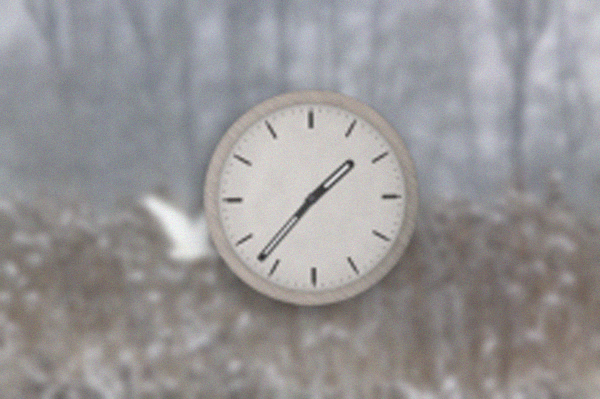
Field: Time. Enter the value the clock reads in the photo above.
1:37
